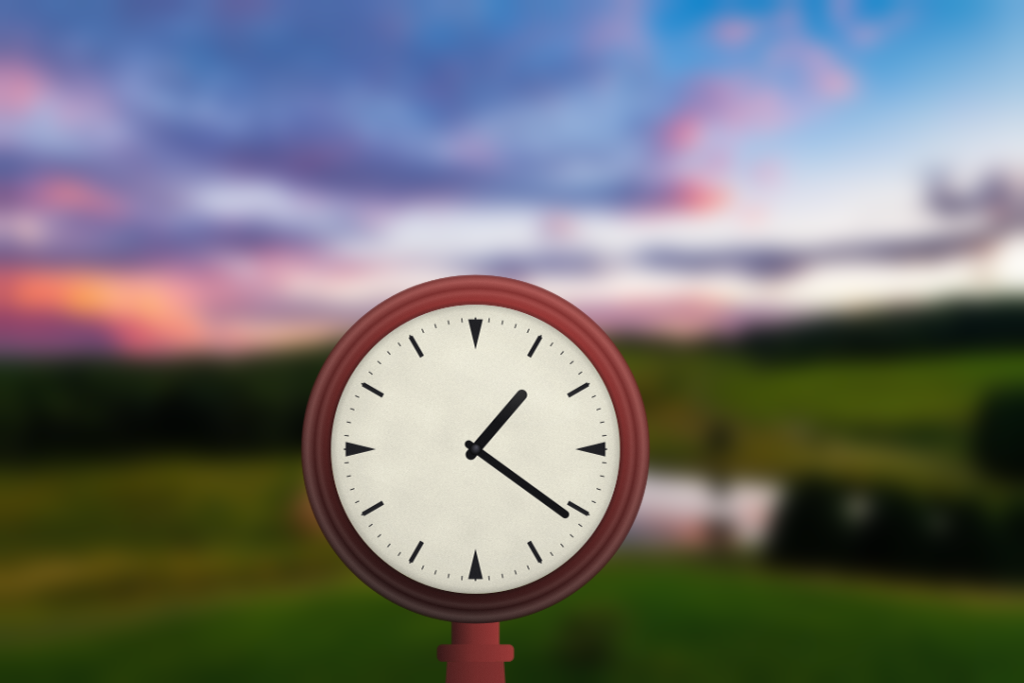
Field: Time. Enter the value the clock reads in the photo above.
1:21
